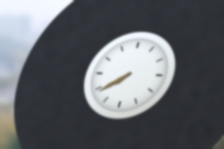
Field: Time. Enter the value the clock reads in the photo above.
7:39
